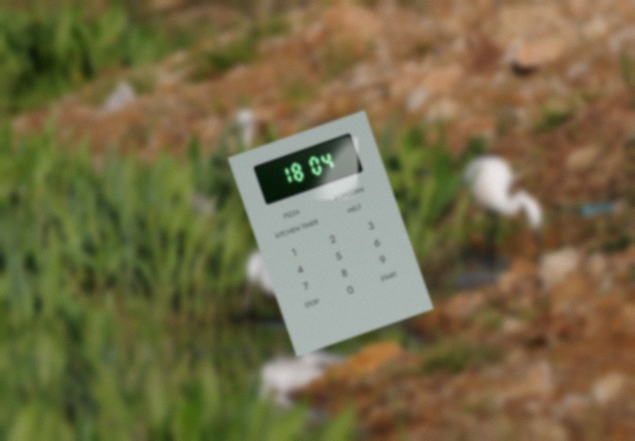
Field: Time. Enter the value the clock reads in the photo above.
18:04
